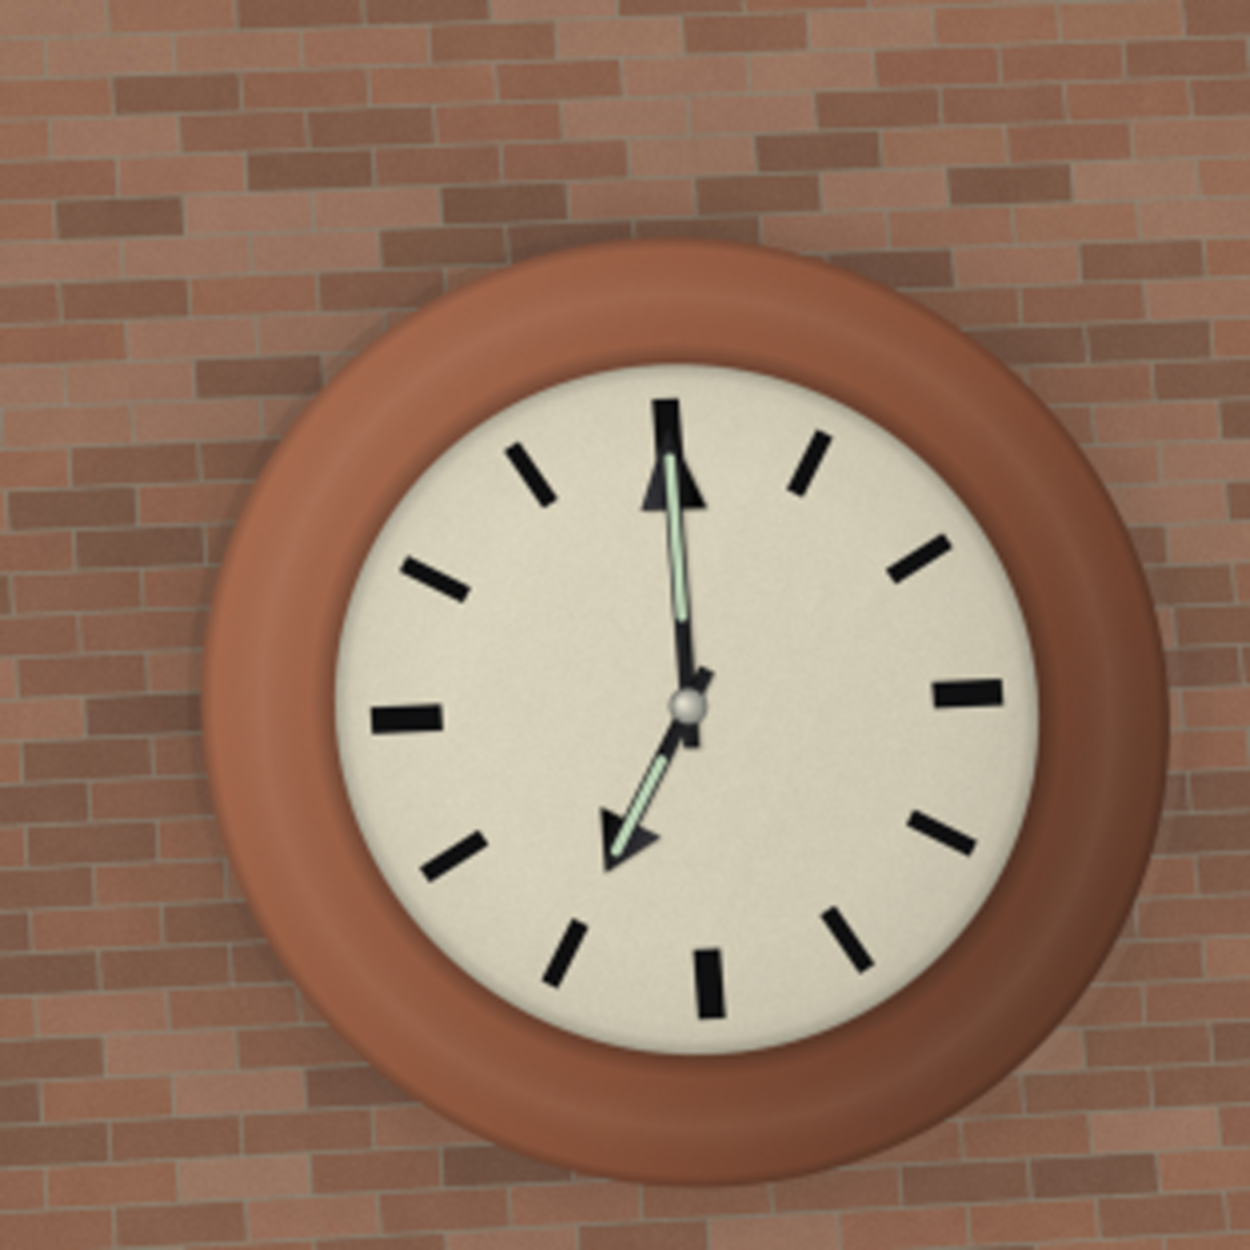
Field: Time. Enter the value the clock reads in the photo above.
7:00
